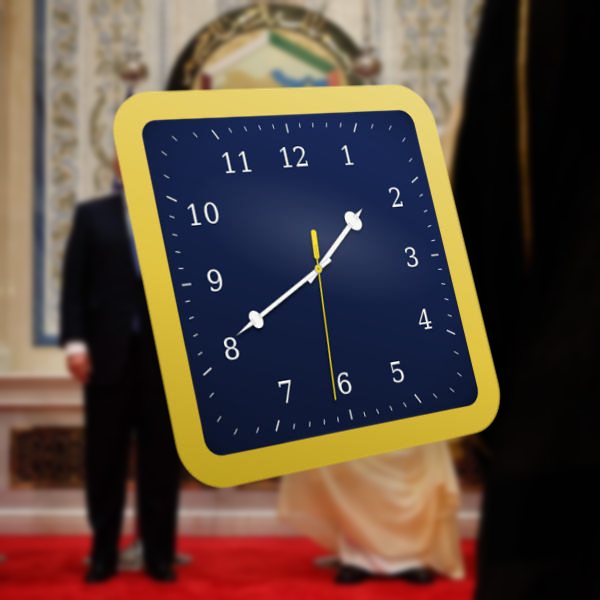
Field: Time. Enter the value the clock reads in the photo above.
1:40:31
